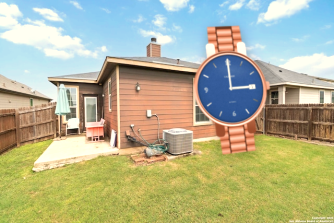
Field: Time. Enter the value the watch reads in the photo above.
3:00
